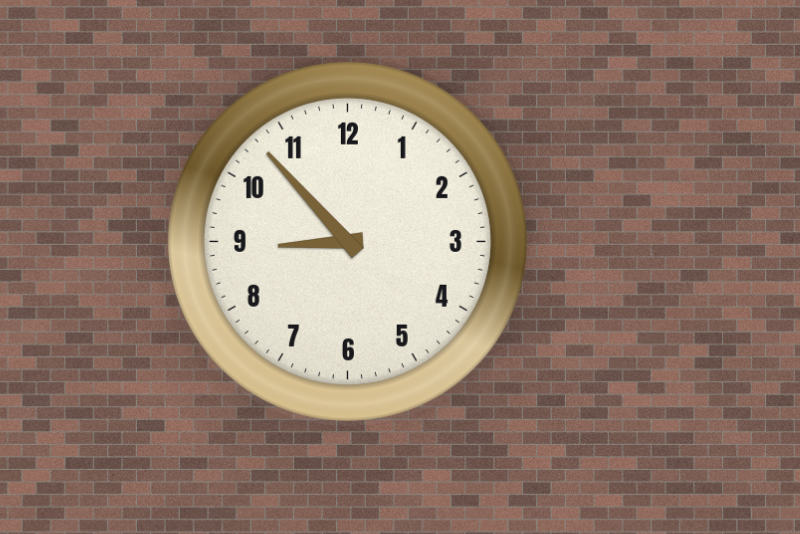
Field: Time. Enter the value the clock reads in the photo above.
8:53
